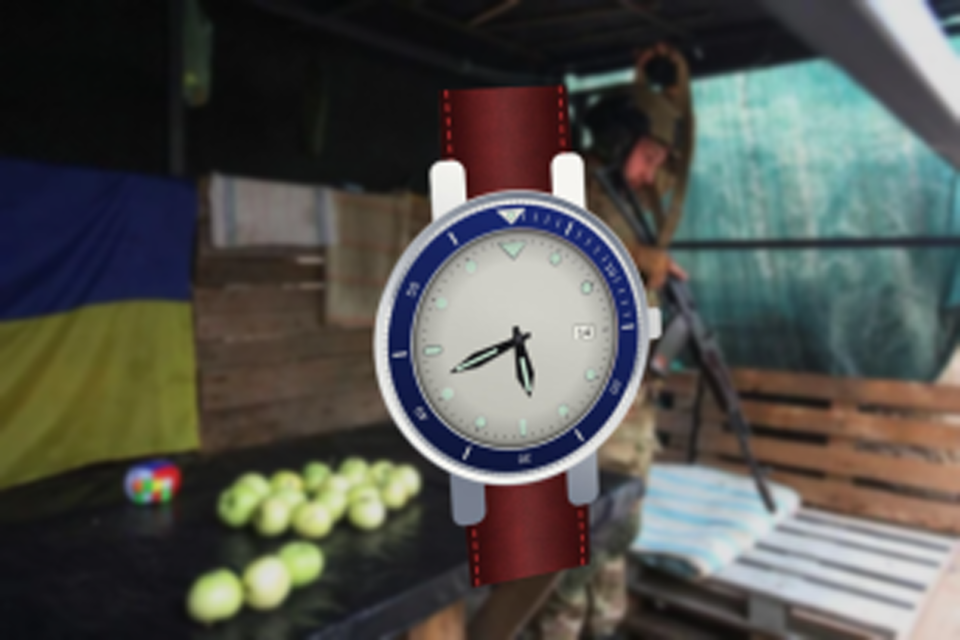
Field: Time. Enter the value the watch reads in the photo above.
5:42
